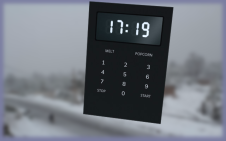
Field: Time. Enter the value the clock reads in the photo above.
17:19
